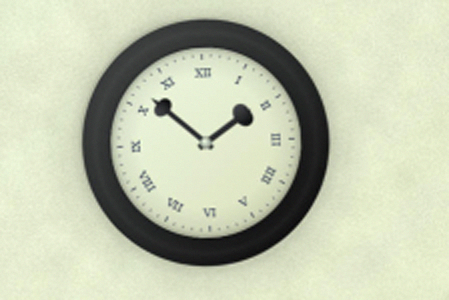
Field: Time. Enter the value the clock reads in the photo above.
1:52
